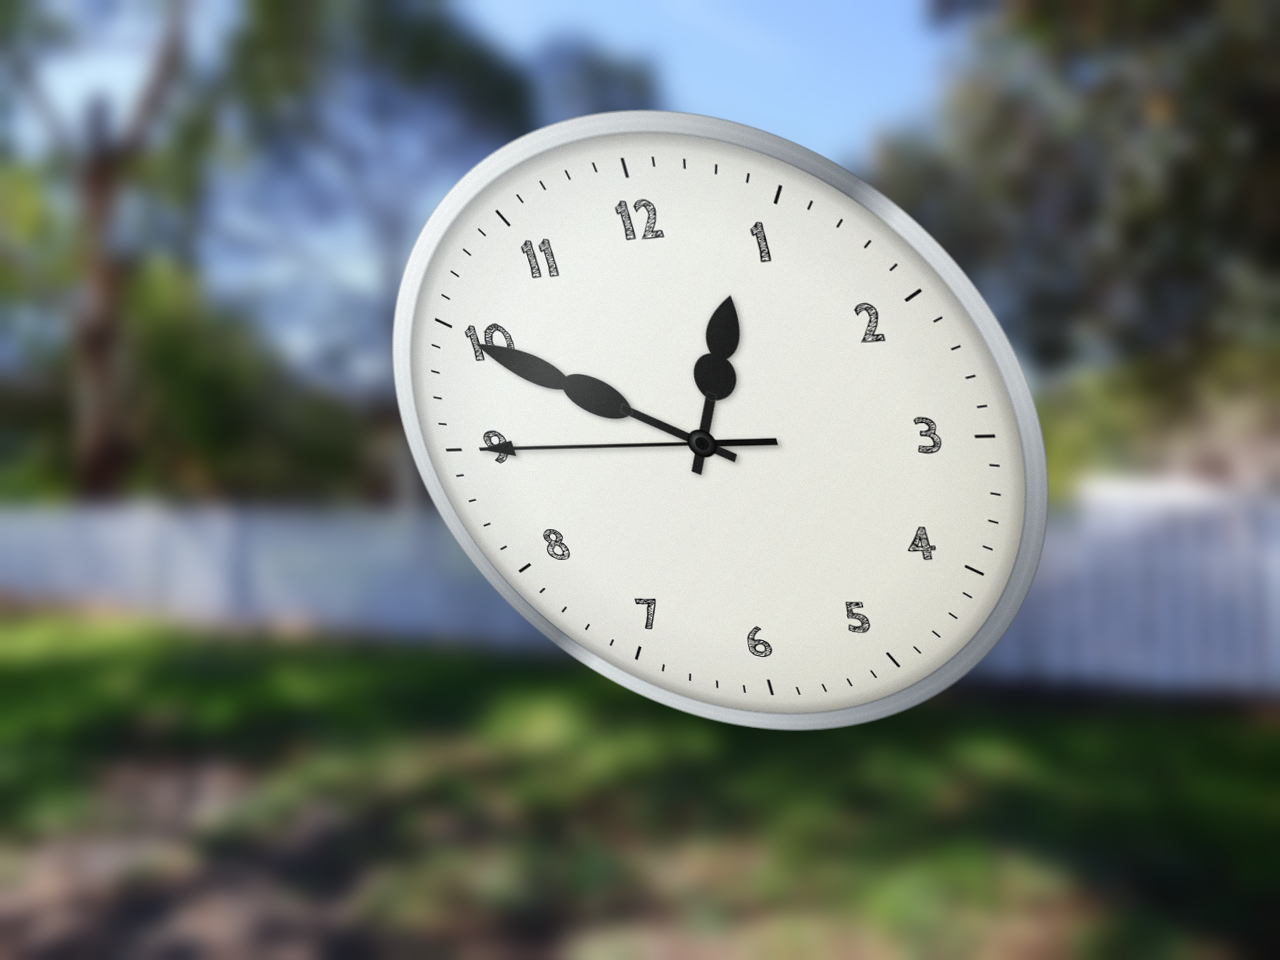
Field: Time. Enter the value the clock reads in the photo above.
12:49:45
